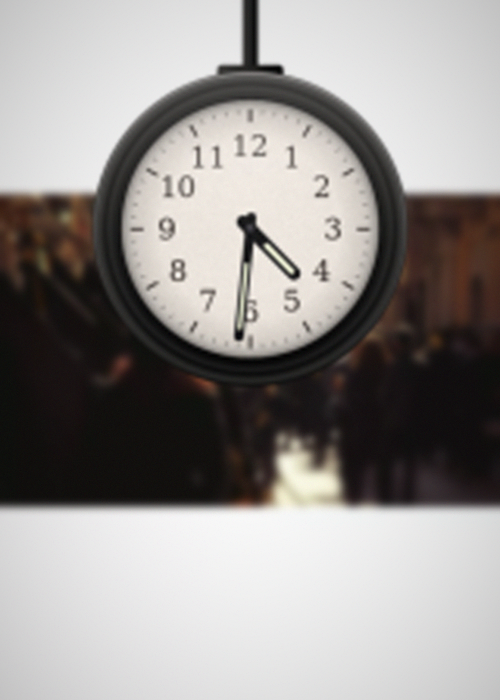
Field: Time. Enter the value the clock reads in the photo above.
4:31
